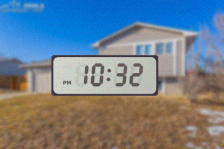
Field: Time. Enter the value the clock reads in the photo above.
10:32
